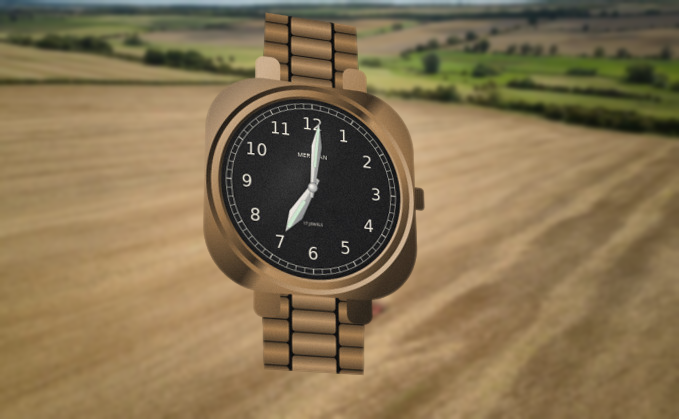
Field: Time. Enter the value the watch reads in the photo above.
7:01
